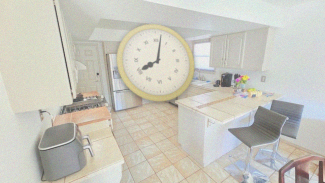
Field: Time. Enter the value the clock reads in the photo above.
8:02
